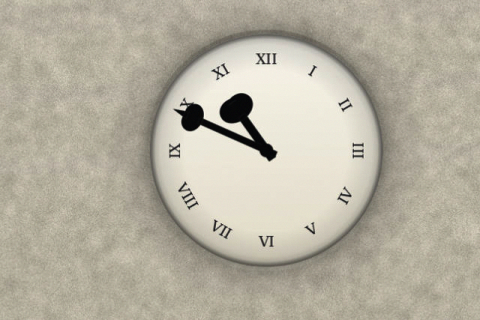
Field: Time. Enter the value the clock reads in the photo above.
10:49
